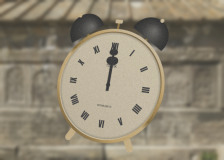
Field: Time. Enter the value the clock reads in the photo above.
12:00
